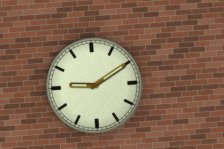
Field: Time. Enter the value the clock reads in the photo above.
9:10
